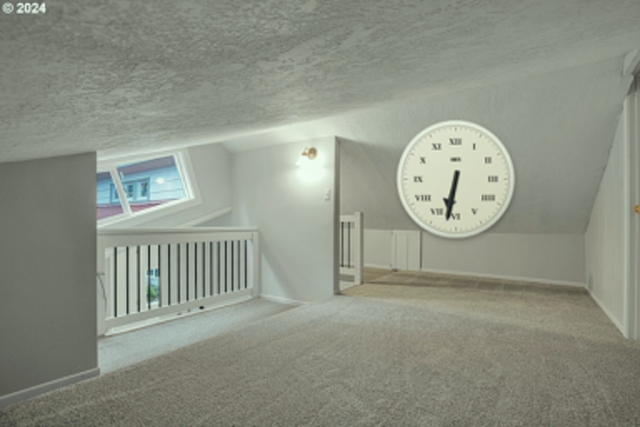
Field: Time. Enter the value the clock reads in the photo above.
6:32
